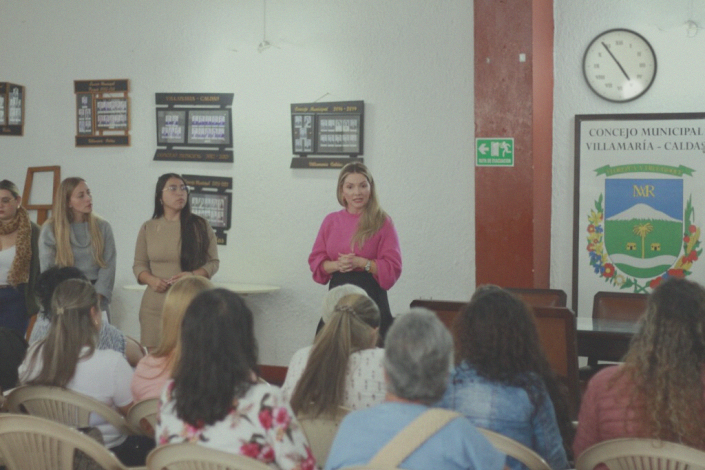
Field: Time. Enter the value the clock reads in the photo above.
4:54
